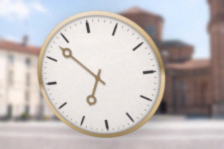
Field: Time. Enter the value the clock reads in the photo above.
6:53
